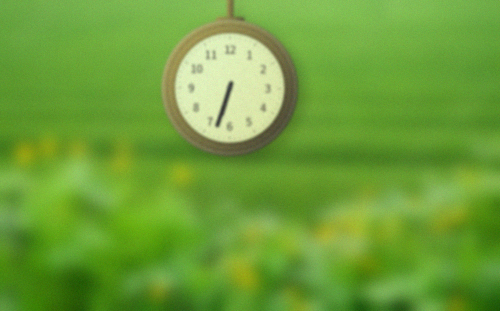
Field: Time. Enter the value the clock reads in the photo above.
6:33
